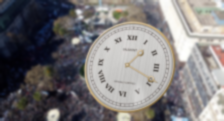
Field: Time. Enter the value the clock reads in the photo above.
1:19
